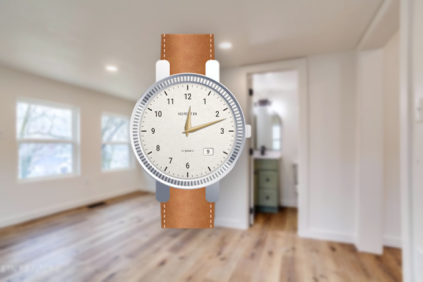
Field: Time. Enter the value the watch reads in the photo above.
12:12
